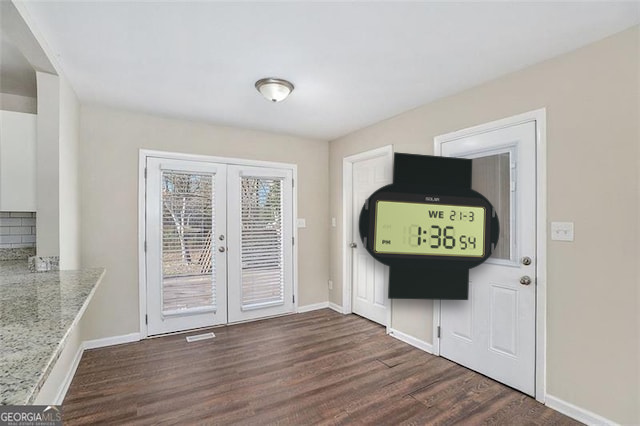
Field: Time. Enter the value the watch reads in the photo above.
1:36:54
